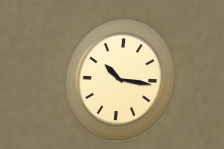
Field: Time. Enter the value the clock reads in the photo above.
10:16
